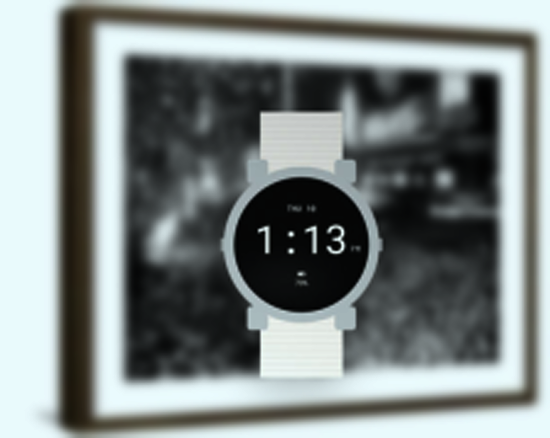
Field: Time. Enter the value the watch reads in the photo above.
1:13
